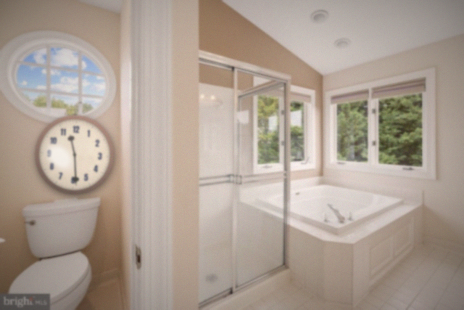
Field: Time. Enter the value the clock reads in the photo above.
11:29
